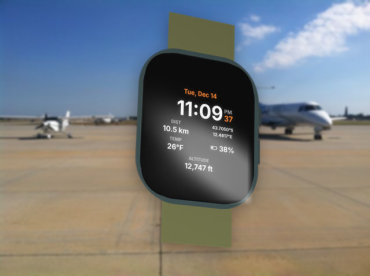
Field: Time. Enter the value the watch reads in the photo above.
11:09:37
